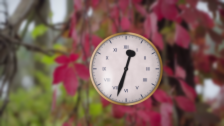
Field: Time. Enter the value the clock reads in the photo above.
12:33
